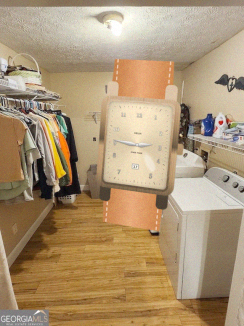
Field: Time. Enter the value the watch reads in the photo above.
2:46
